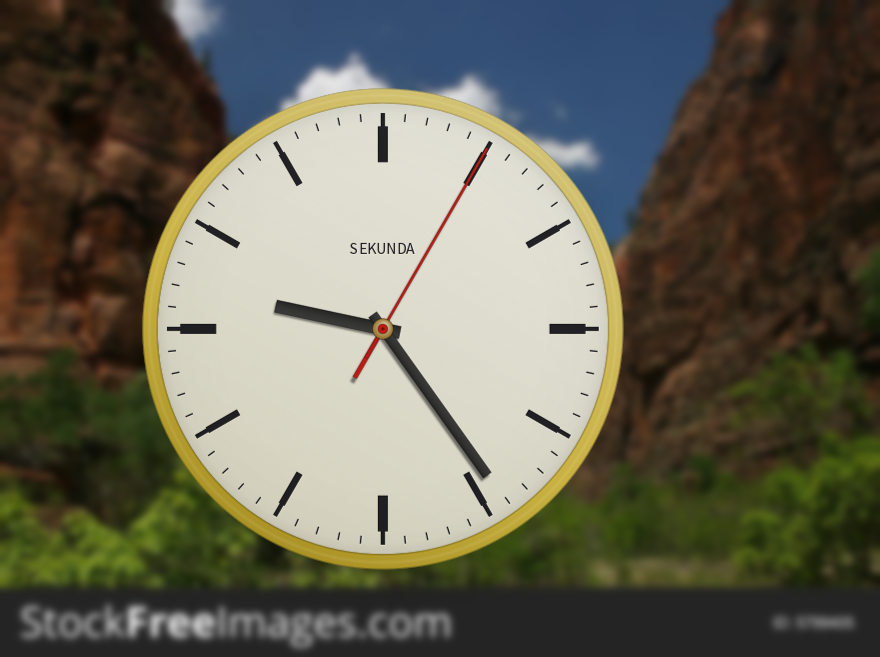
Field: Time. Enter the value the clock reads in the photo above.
9:24:05
